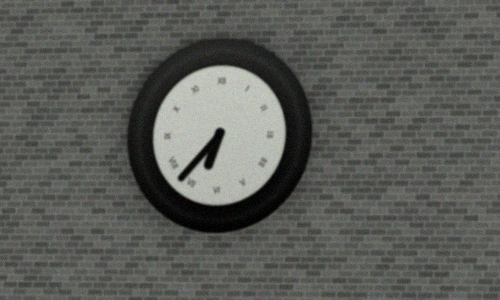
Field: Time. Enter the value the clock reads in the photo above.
6:37
